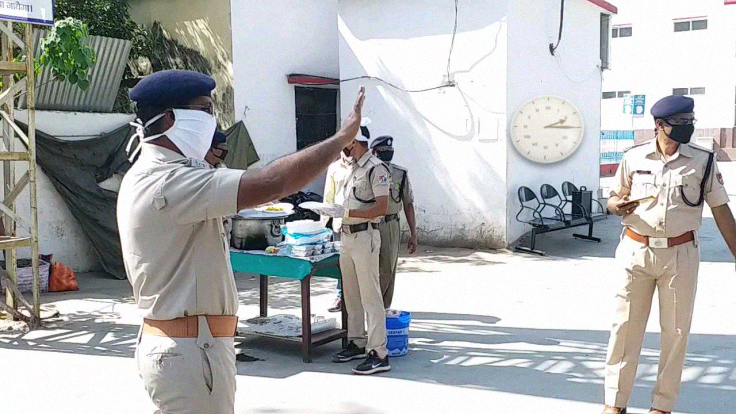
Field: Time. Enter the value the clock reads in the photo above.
2:15
